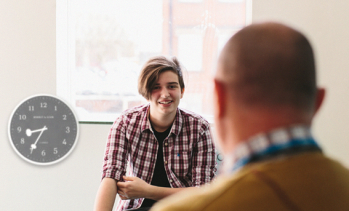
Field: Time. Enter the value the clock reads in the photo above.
8:35
